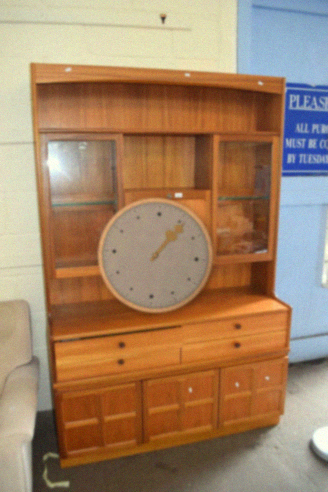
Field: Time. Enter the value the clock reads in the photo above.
1:06
